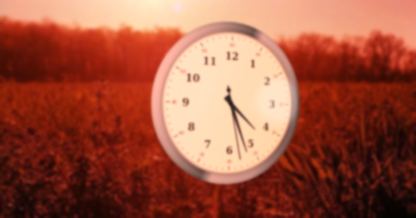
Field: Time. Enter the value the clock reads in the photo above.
4:26:28
